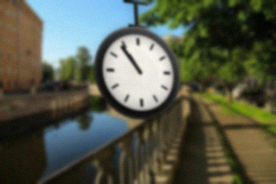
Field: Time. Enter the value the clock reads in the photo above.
10:54
